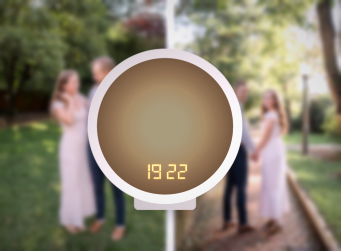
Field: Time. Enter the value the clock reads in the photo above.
19:22
